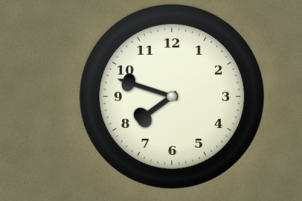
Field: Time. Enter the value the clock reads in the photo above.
7:48
